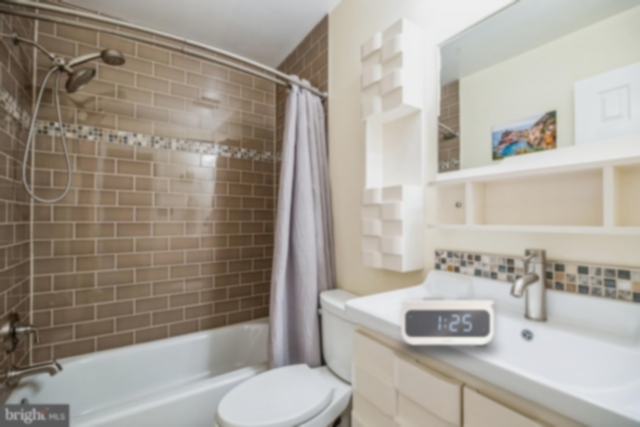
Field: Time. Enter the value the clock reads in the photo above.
1:25
